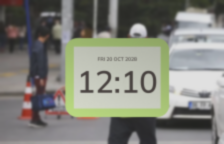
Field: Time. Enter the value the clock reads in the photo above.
12:10
